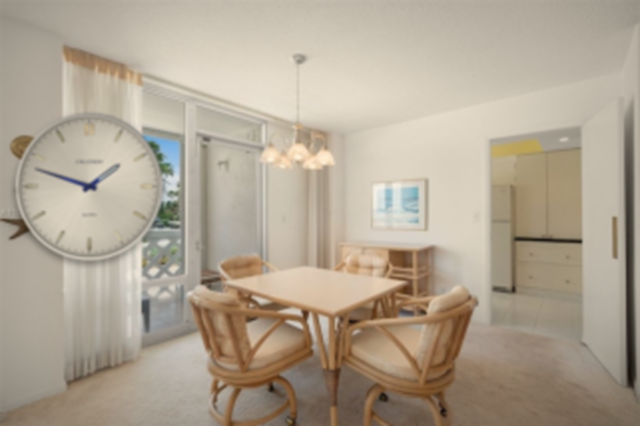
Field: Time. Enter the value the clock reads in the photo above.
1:48
